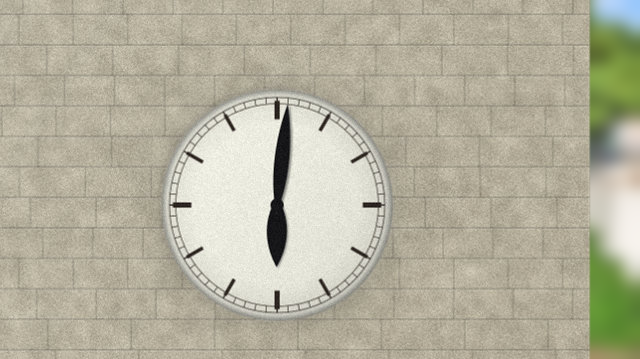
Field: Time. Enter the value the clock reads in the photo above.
6:01
